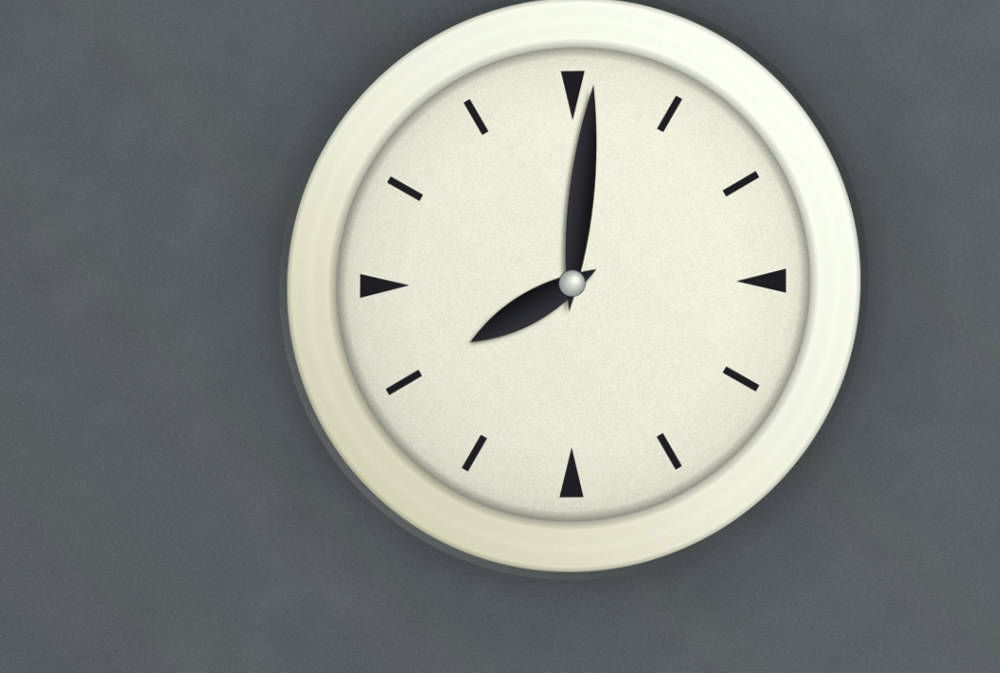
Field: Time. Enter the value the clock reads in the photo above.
8:01
